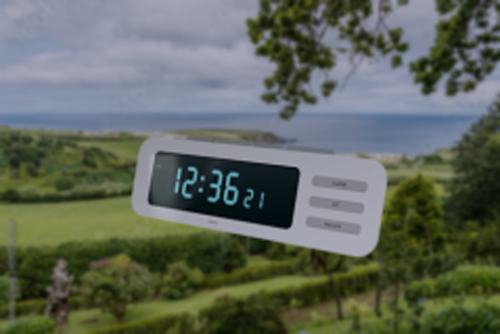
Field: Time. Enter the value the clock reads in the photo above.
12:36:21
